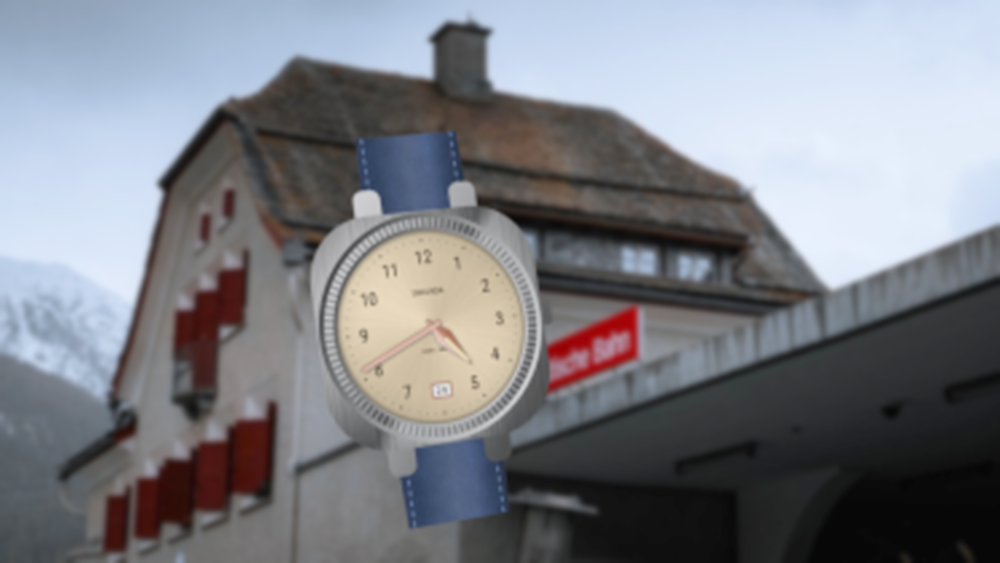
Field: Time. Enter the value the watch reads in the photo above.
4:41
